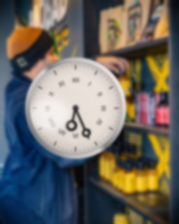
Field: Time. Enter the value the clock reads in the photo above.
6:26
